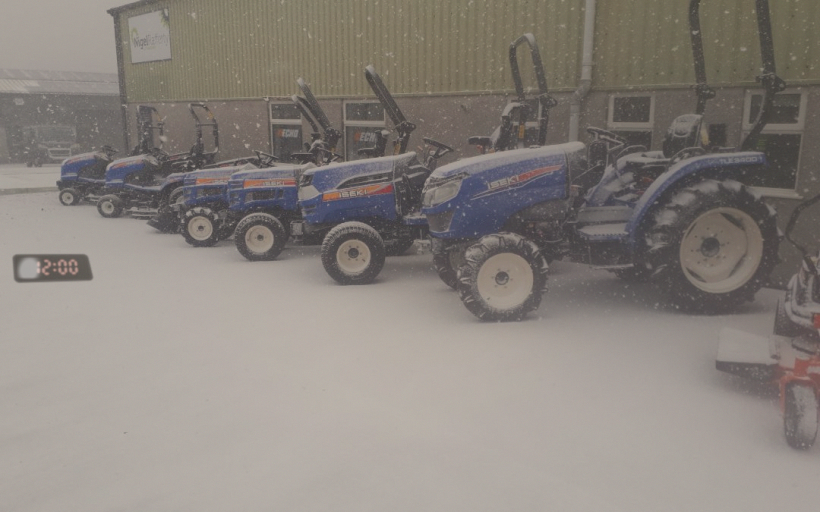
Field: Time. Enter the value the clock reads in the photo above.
12:00
